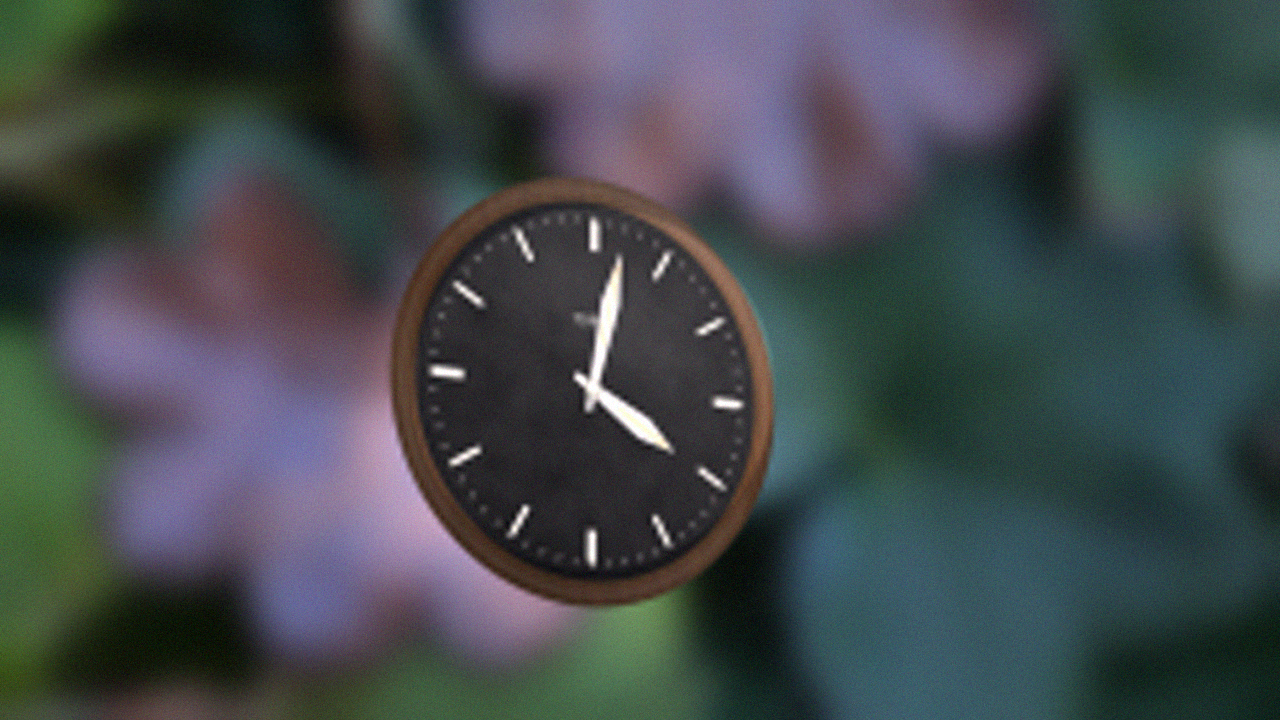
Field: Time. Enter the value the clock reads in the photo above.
4:02
